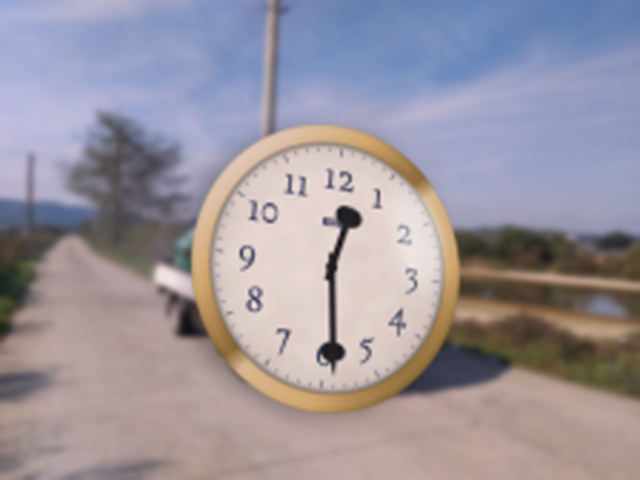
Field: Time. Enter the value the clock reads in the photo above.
12:29
